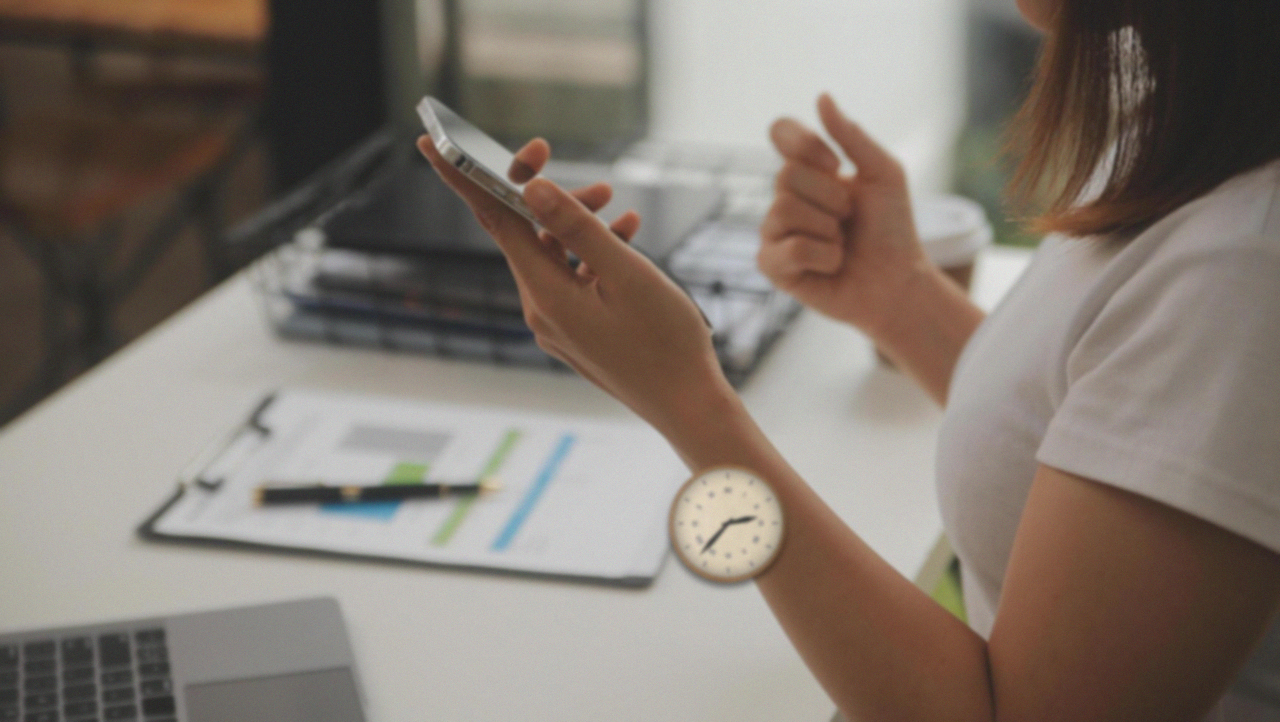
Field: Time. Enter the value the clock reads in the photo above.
2:37
